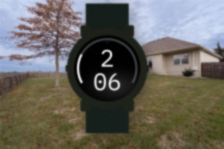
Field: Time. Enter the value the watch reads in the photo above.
2:06
